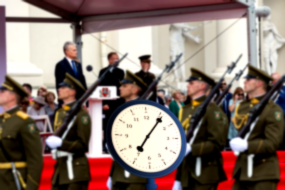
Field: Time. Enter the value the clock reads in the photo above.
7:06
